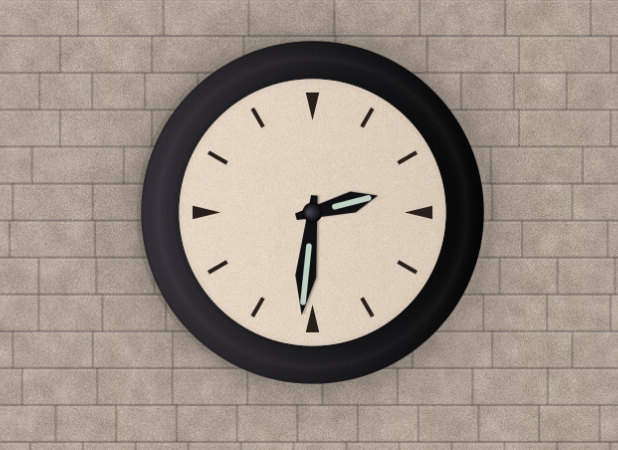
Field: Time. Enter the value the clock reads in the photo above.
2:31
